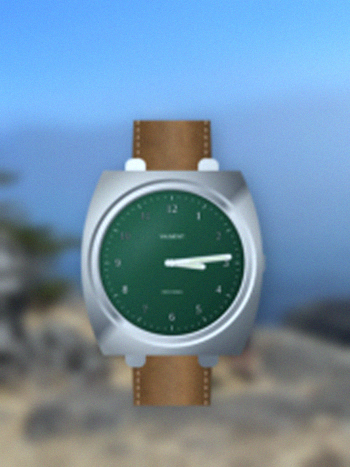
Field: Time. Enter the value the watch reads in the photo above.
3:14
